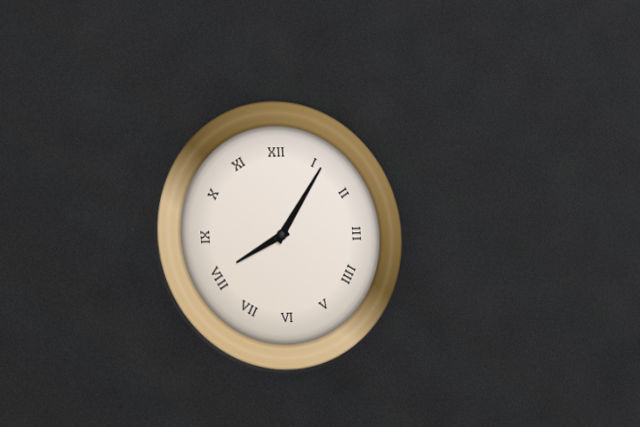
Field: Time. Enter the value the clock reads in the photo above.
8:06
